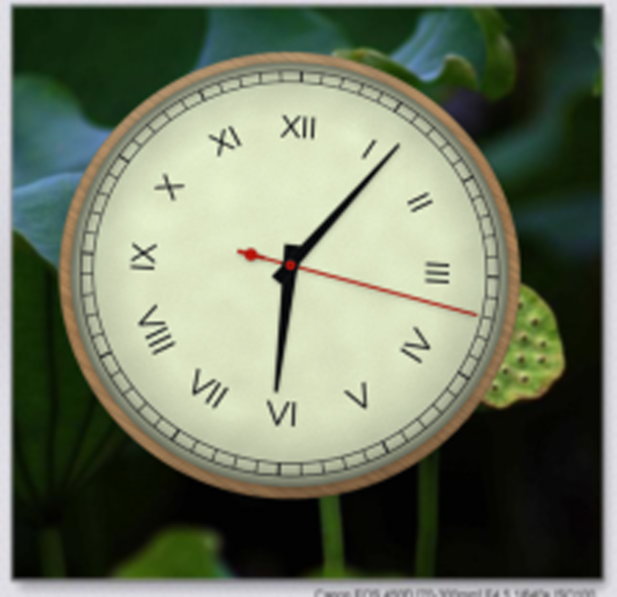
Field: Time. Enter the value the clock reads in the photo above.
6:06:17
